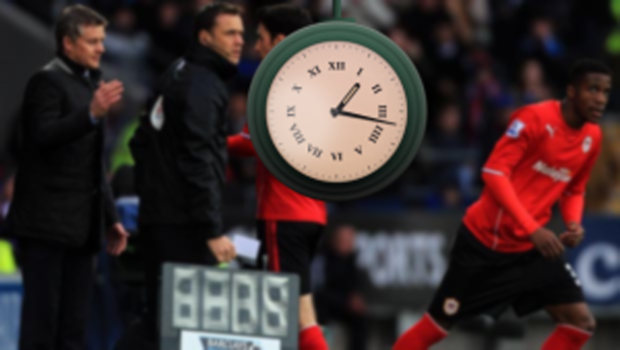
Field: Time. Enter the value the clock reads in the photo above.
1:17
